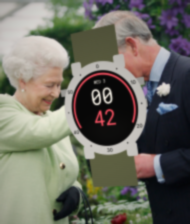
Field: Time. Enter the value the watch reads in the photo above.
0:42
